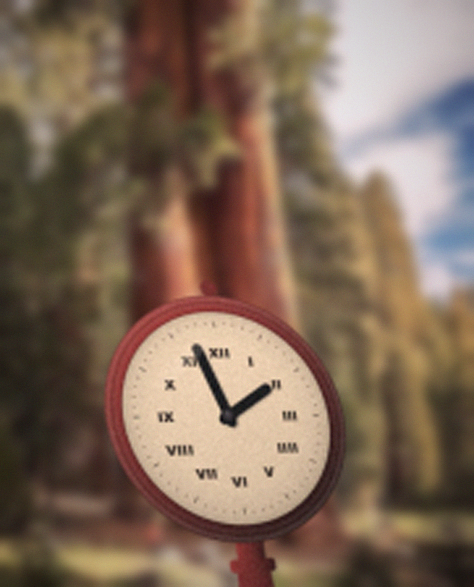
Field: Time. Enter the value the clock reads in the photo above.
1:57
